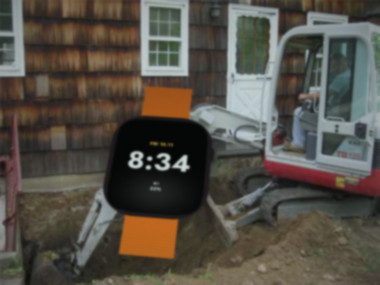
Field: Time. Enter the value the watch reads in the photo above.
8:34
